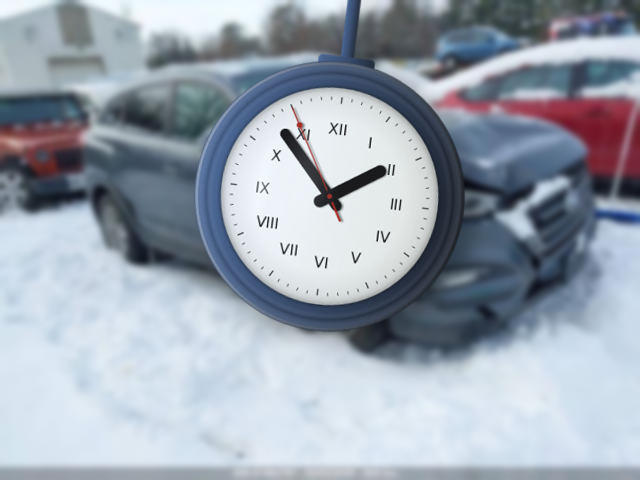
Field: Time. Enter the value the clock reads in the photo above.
1:52:55
